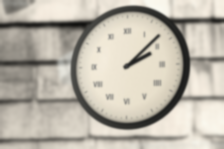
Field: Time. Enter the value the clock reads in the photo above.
2:08
